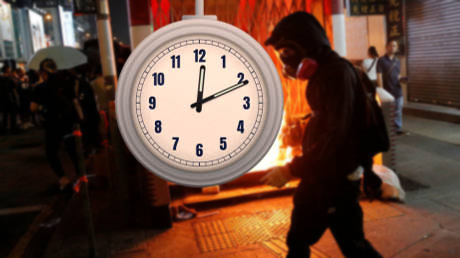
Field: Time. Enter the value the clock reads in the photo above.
12:11
